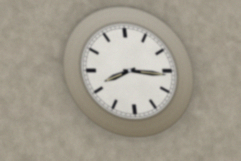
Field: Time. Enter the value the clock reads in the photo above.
8:16
